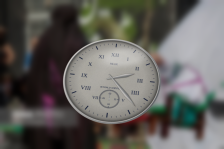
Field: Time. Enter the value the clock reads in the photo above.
2:23
